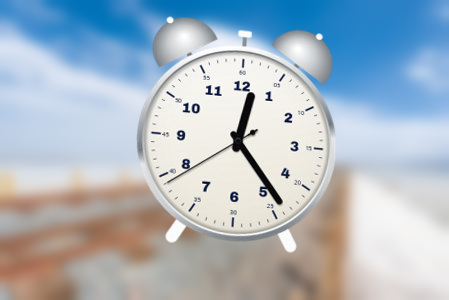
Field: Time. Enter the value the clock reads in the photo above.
12:23:39
